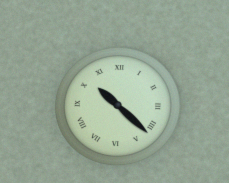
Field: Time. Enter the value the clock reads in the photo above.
10:22
